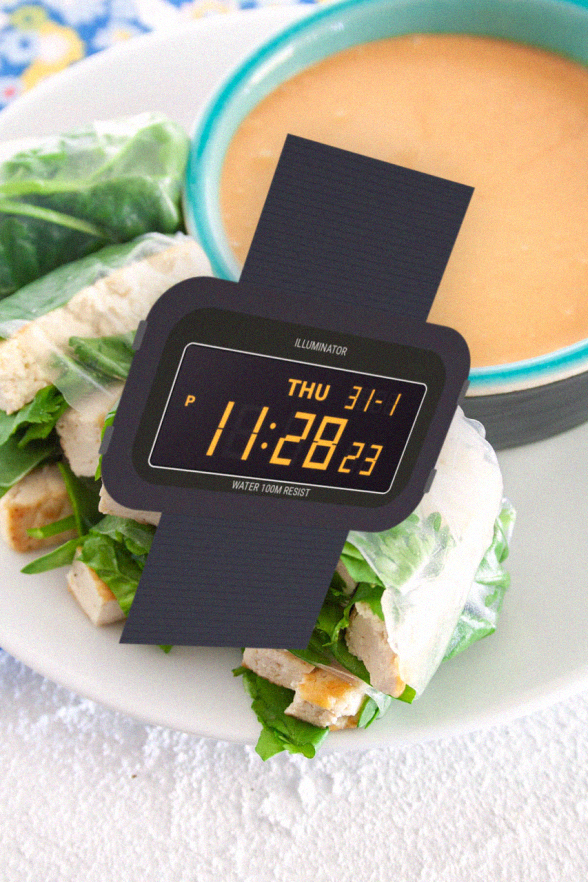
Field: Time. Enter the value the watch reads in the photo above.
11:28:23
